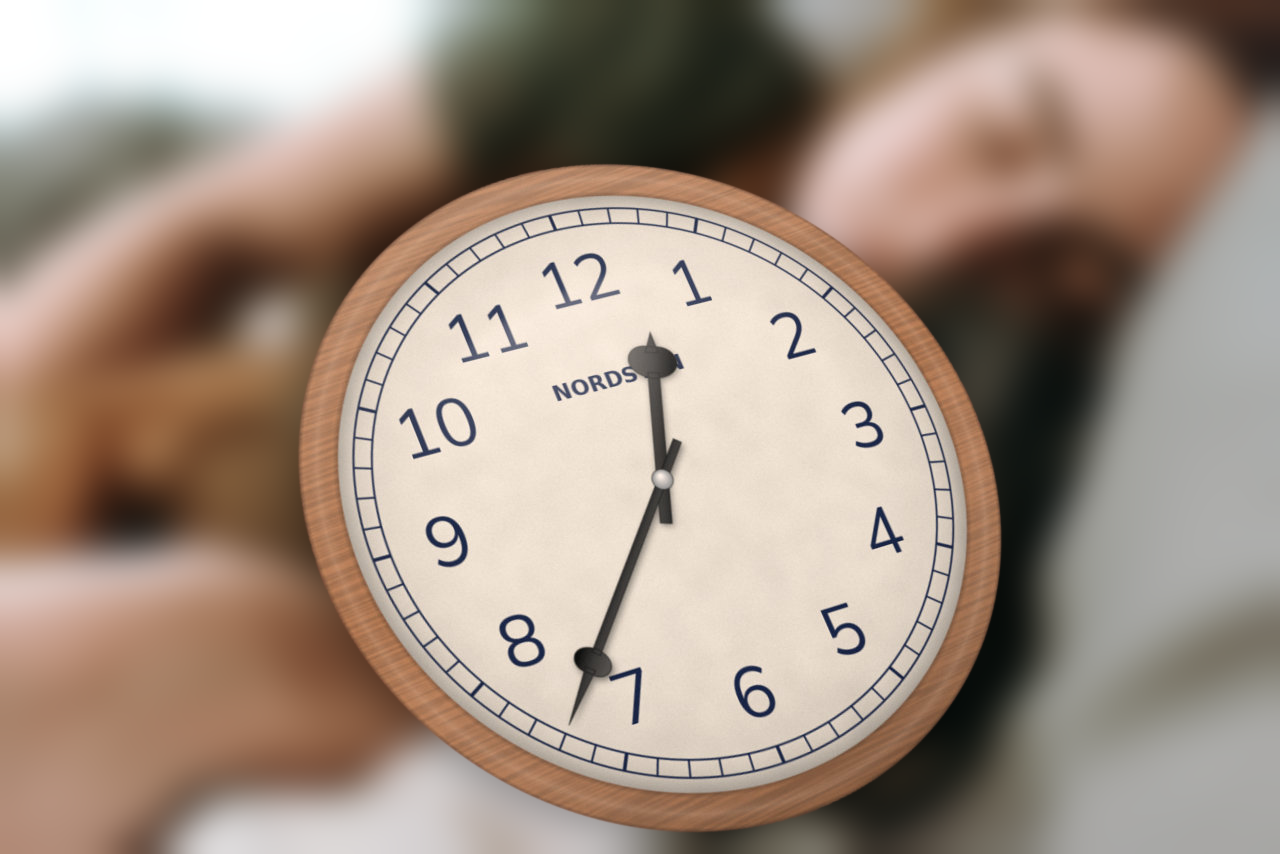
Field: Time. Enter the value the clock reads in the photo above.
12:37
